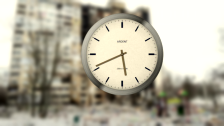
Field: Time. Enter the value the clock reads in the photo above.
5:41
